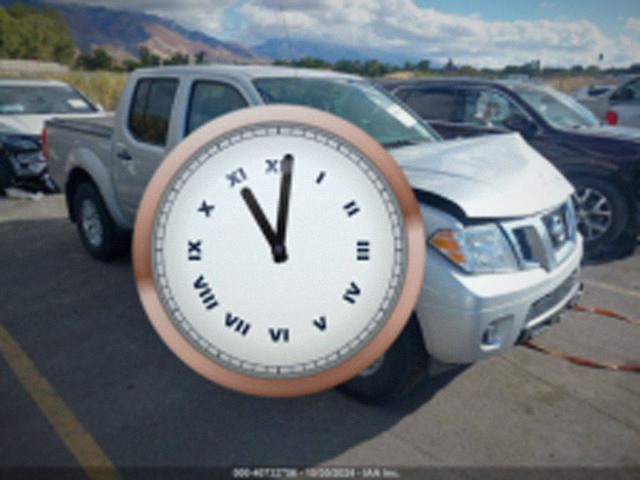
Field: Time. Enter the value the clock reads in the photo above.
11:01
